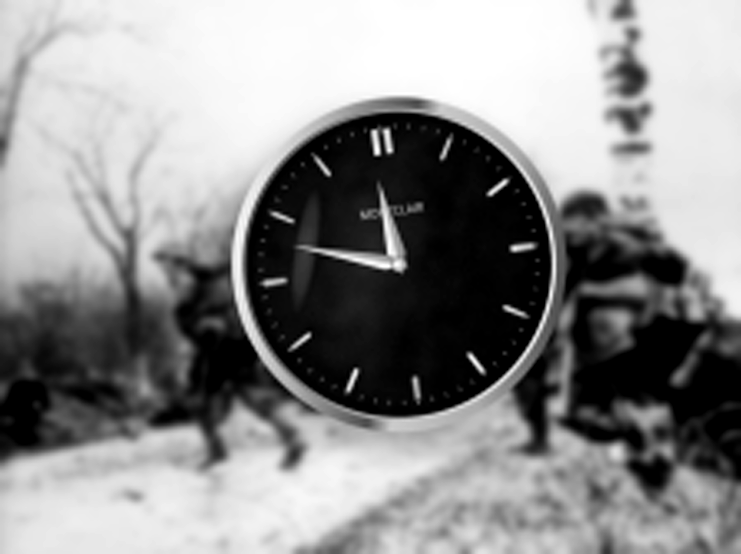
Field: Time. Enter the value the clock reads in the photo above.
11:48
